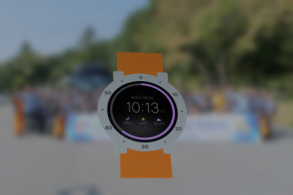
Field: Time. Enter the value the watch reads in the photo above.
10:13
